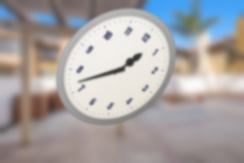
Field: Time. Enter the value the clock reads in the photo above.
12:37
